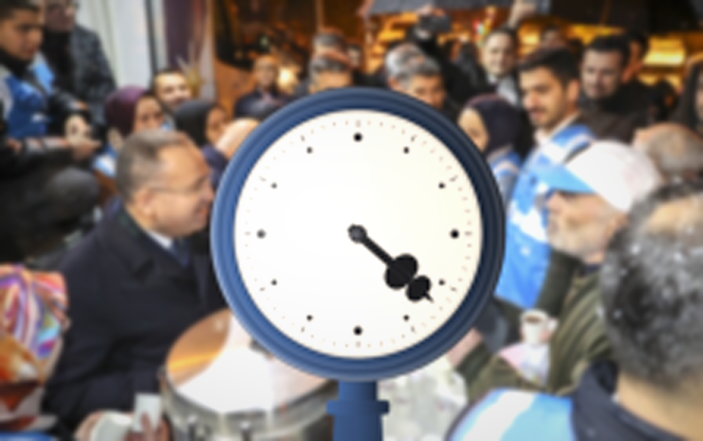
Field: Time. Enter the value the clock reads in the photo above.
4:22
